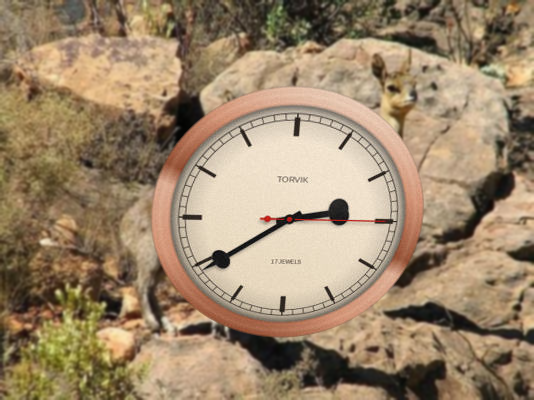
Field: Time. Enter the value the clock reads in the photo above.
2:39:15
